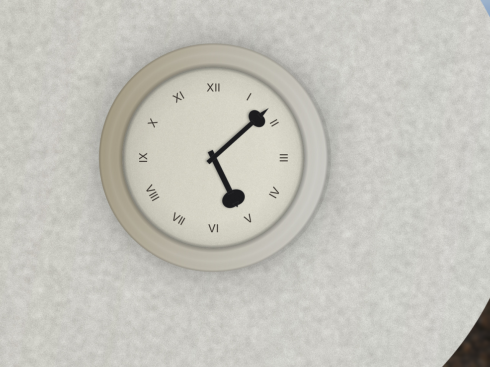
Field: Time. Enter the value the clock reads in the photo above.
5:08
